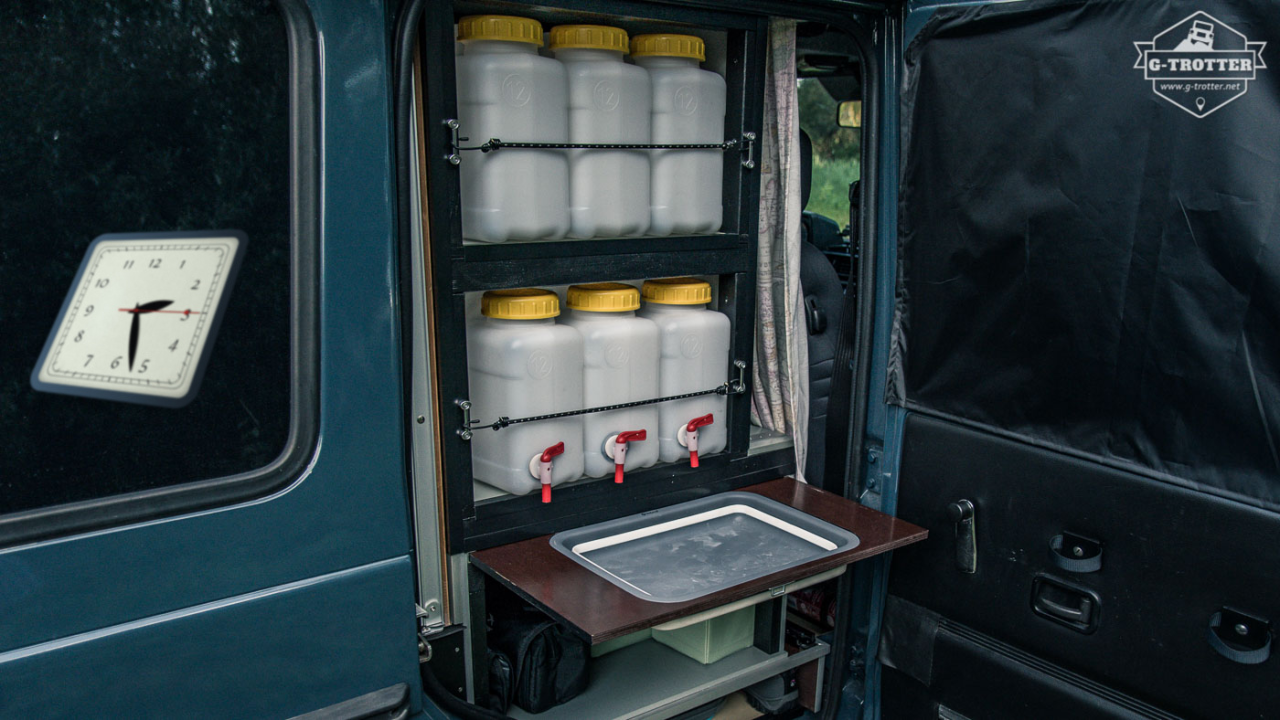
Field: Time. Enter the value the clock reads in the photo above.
2:27:15
